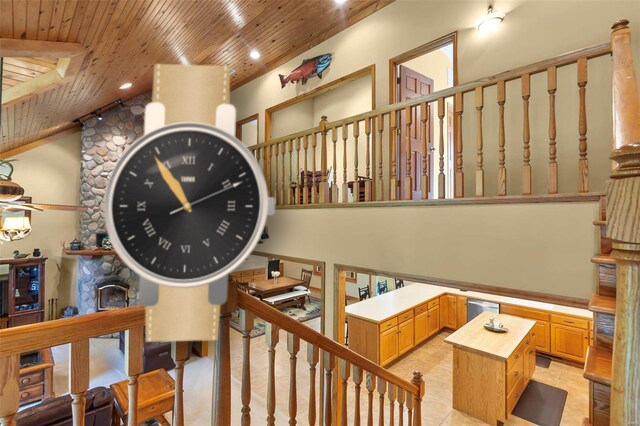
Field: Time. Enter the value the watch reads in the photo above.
10:54:11
